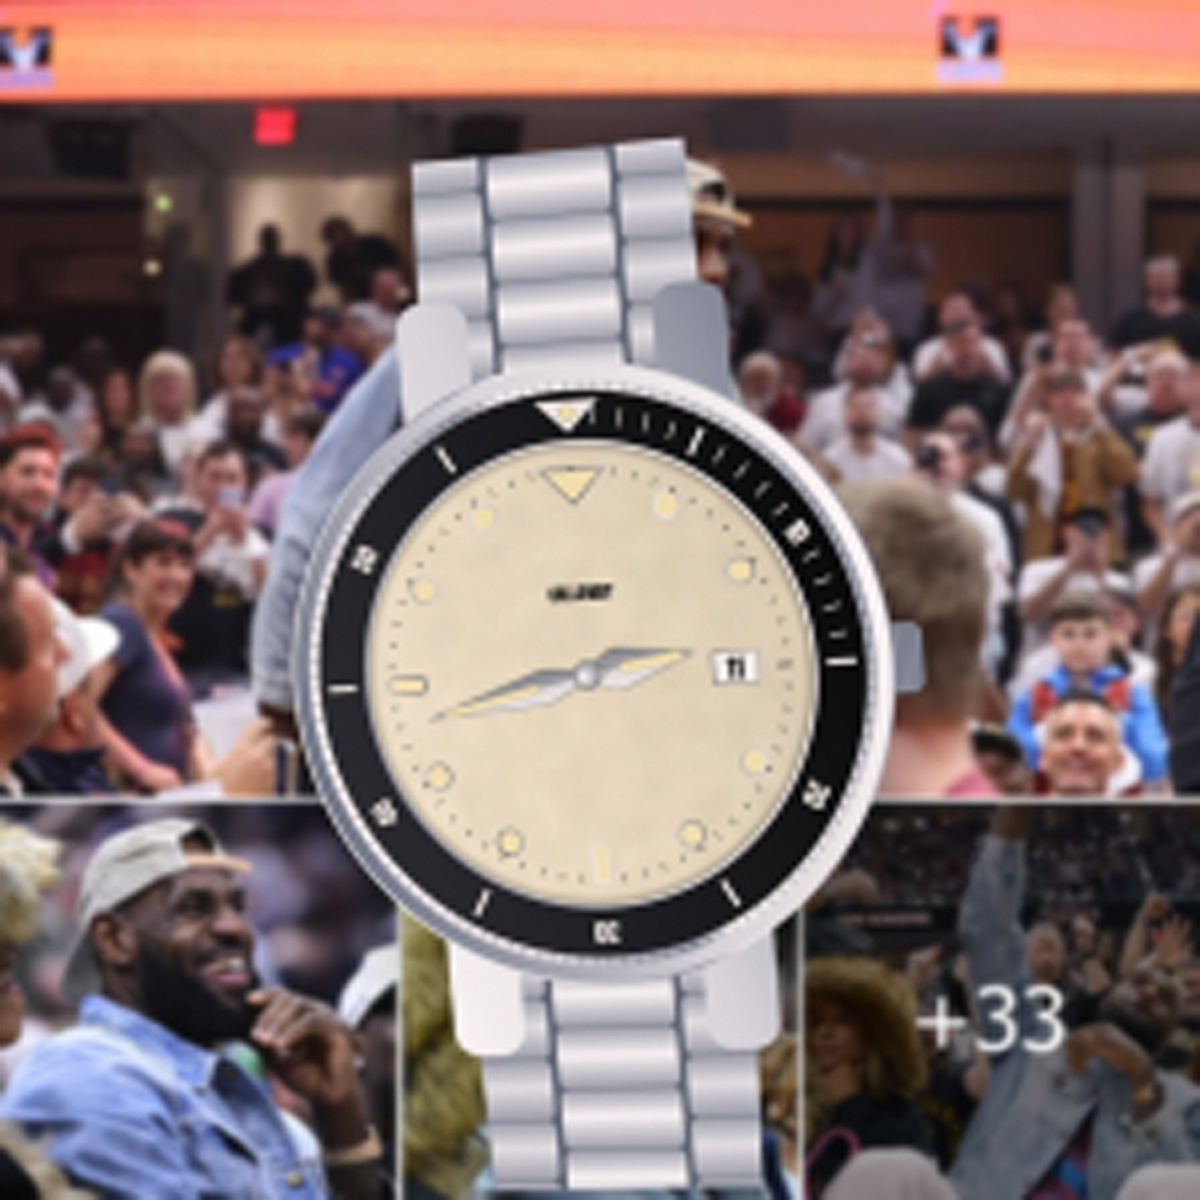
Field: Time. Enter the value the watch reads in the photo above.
2:43
